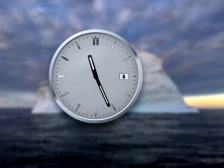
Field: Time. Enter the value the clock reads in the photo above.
11:26
